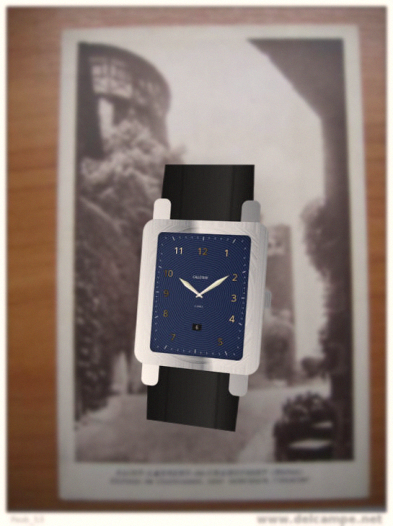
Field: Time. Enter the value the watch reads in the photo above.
10:09
